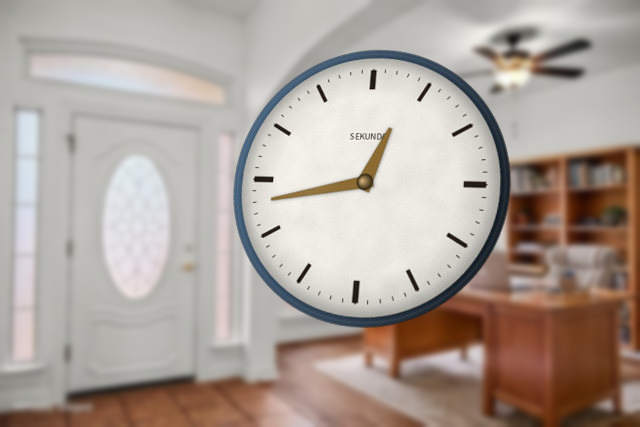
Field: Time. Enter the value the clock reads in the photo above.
12:43
